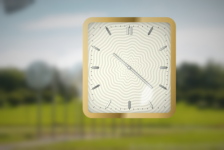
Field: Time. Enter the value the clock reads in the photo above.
10:22
